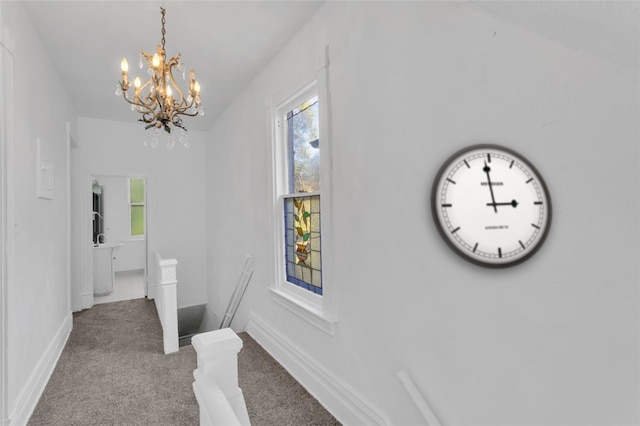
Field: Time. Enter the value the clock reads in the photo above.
2:59
